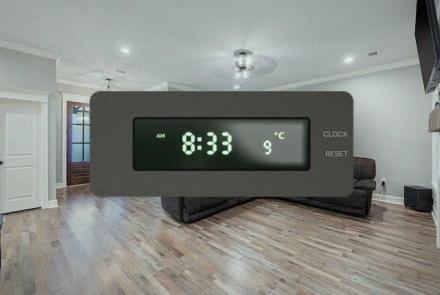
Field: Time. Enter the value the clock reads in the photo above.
8:33
